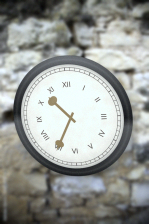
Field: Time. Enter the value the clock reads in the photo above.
10:35
